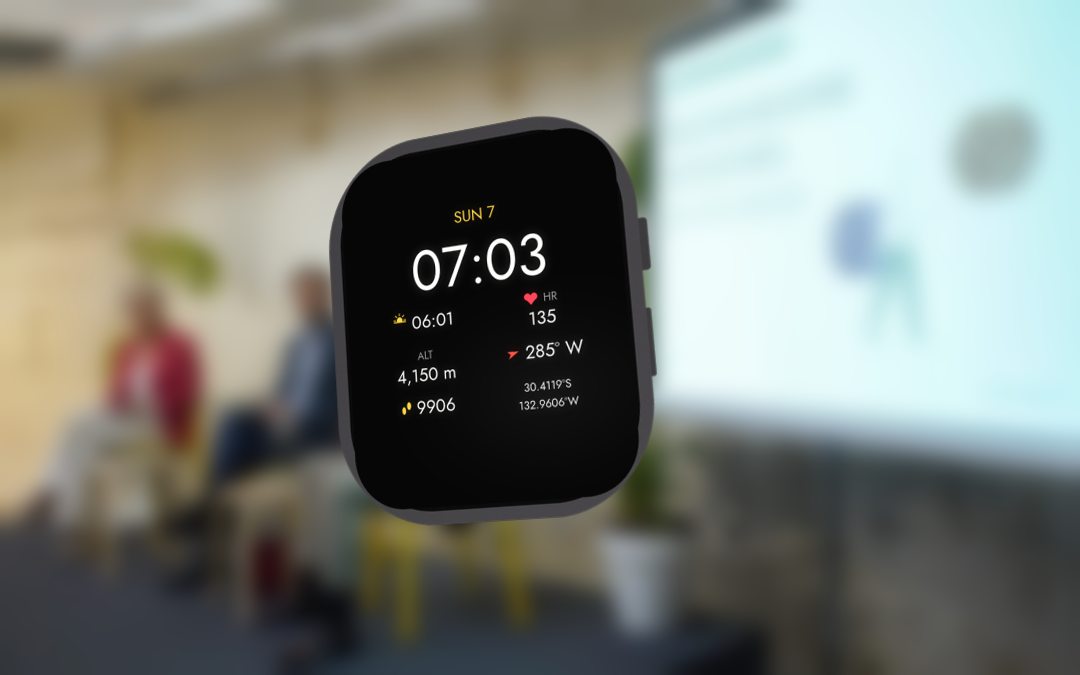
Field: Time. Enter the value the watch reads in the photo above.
7:03
